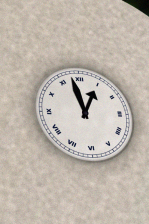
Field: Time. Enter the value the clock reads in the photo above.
12:58
